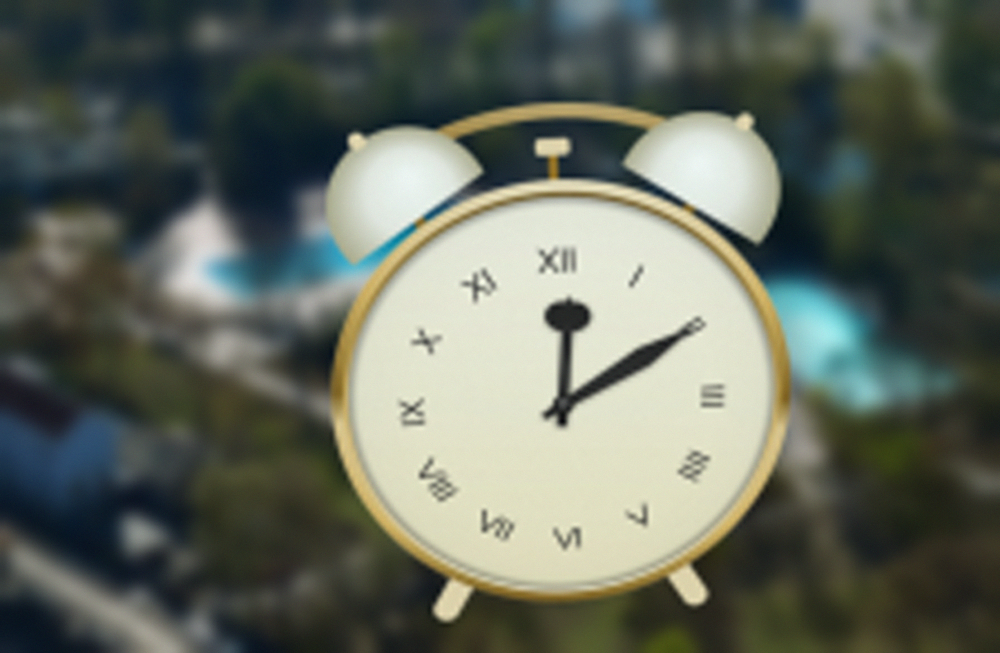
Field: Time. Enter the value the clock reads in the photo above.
12:10
